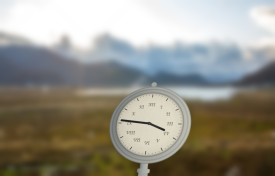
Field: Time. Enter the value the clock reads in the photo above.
3:46
